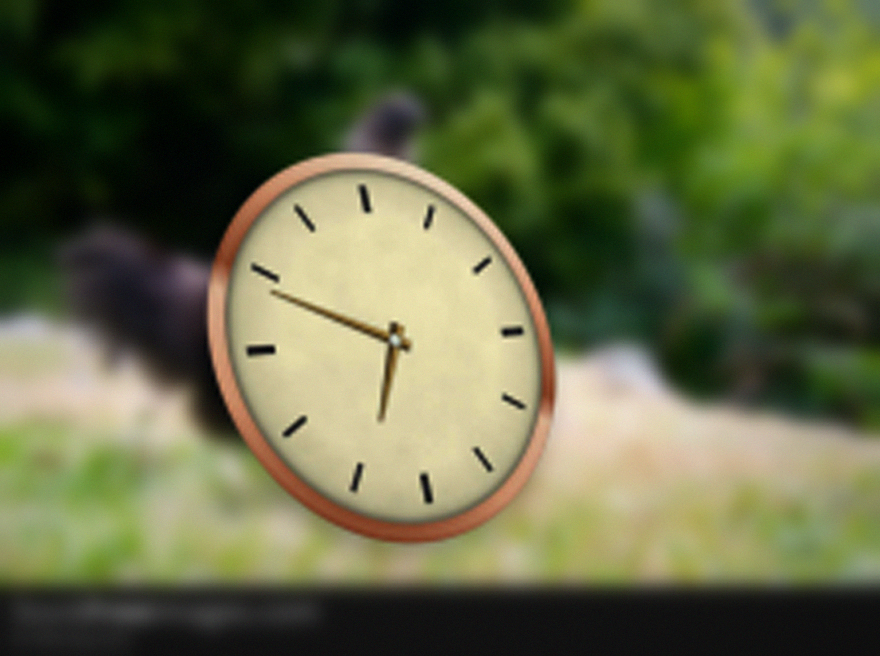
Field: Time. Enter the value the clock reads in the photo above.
6:49
